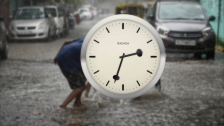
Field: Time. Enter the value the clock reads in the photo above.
2:33
